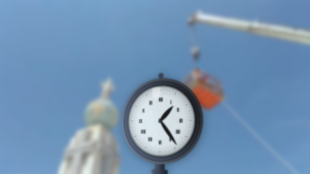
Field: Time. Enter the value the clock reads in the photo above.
1:24
